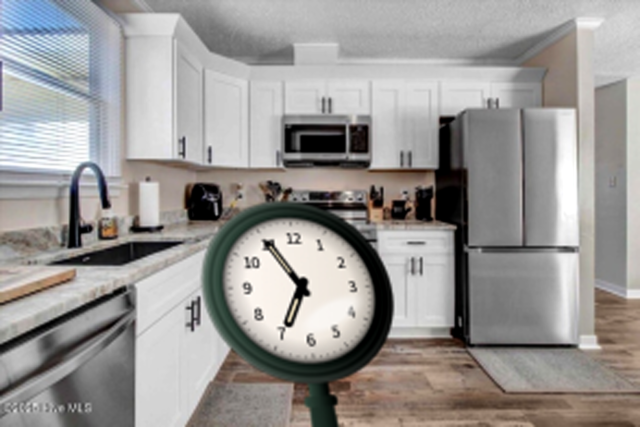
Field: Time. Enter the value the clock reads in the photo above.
6:55
